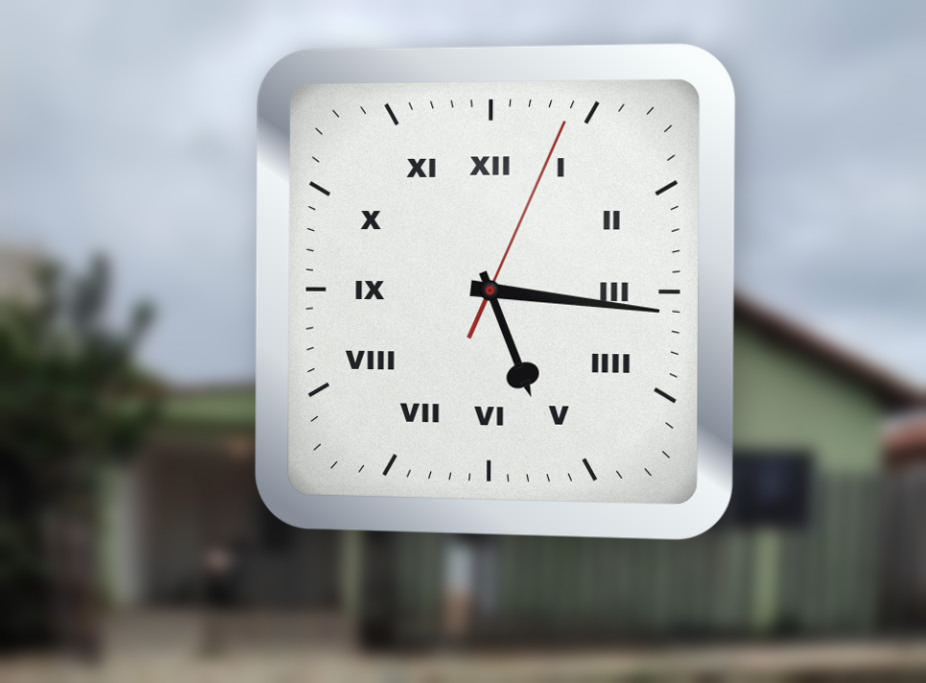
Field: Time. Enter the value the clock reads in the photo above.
5:16:04
